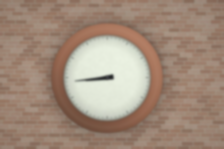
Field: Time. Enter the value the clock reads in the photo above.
8:44
